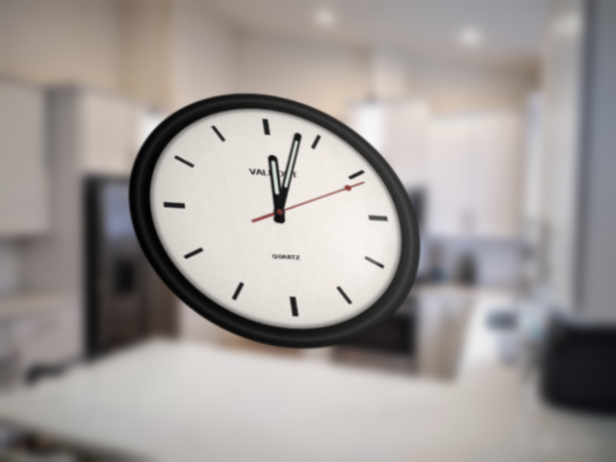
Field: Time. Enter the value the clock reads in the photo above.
12:03:11
